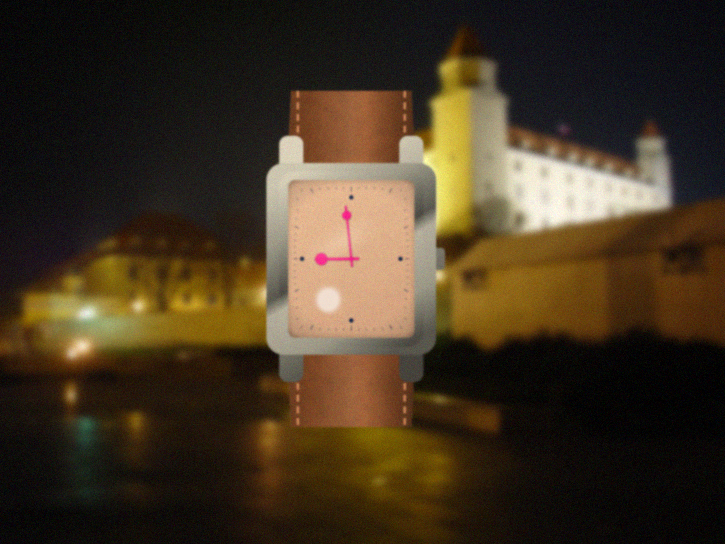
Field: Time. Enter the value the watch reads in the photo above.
8:59
